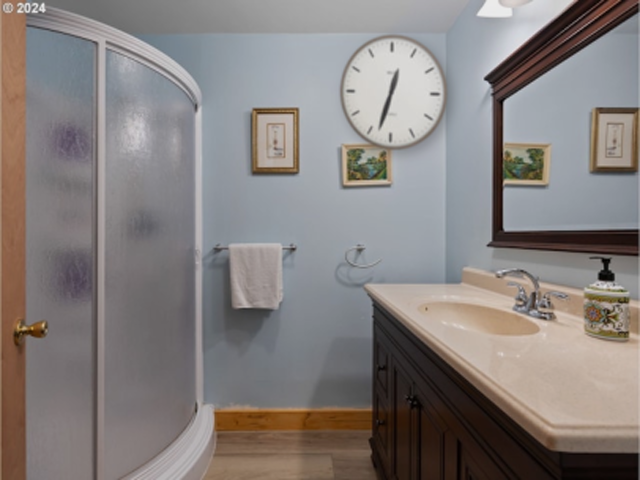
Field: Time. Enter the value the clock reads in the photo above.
12:33
